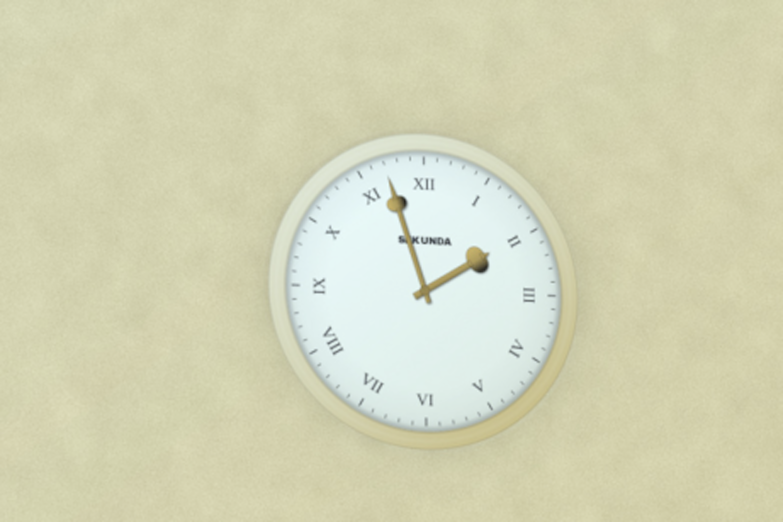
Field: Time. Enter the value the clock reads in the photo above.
1:57
